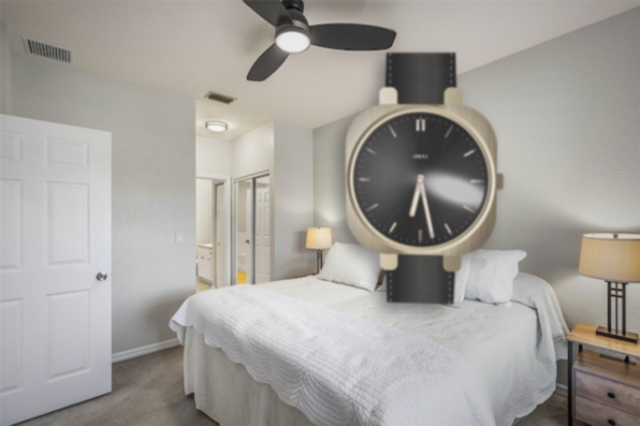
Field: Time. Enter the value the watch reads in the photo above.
6:28
